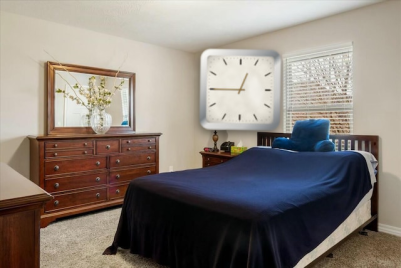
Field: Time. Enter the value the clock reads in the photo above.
12:45
